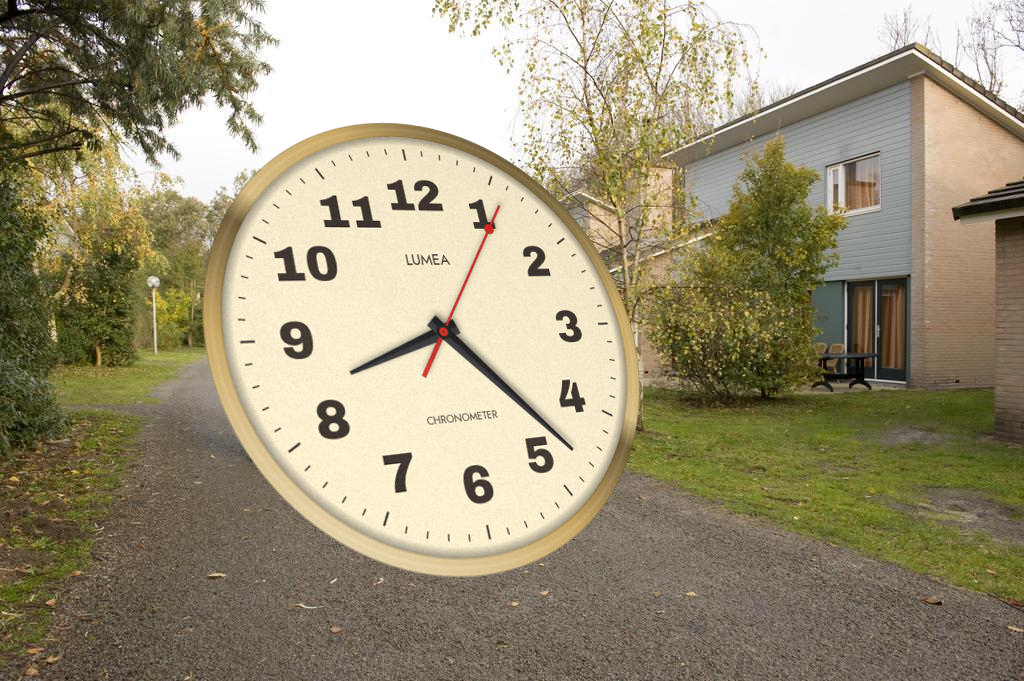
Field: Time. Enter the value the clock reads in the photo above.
8:23:06
